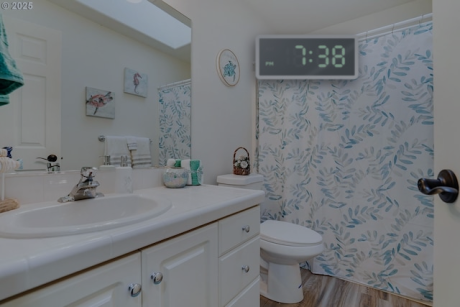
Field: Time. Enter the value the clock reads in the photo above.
7:38
